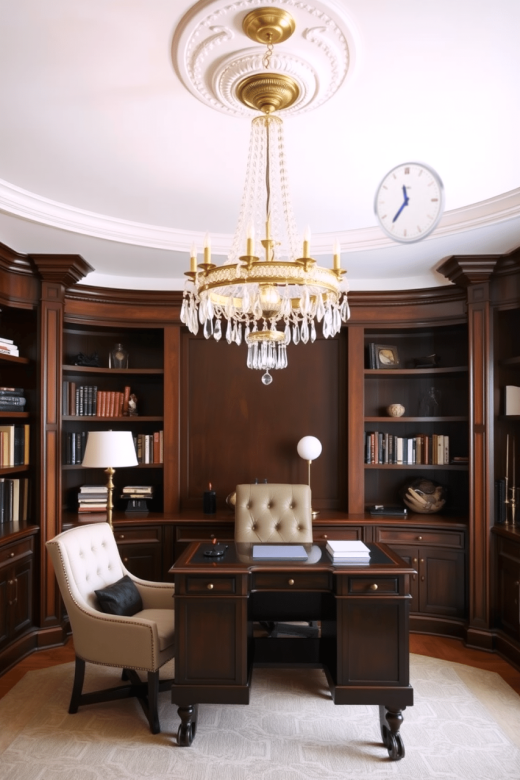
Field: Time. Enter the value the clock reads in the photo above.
11:36
